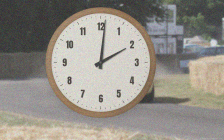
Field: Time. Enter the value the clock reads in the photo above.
2:01
